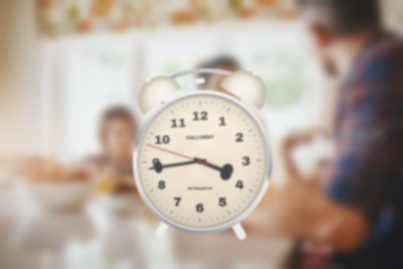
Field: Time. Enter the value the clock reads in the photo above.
3:43:48
